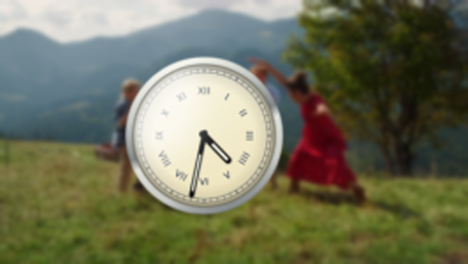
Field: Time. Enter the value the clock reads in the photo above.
4:32
